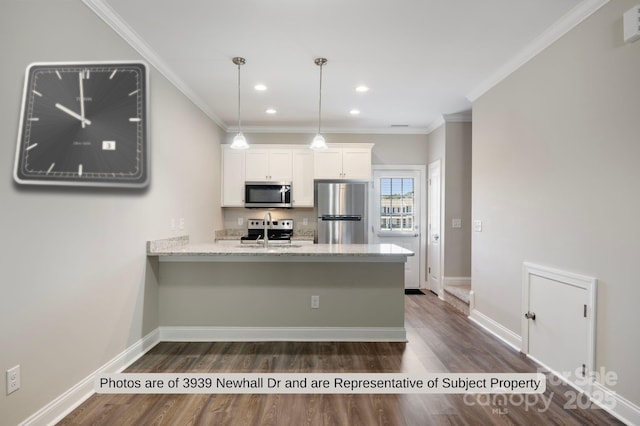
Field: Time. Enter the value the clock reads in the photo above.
9:59
